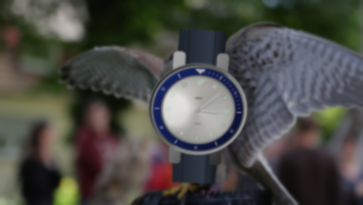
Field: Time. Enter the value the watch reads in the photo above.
3:08
